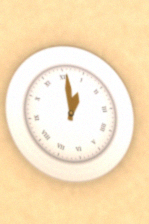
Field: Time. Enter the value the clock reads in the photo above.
1:01
